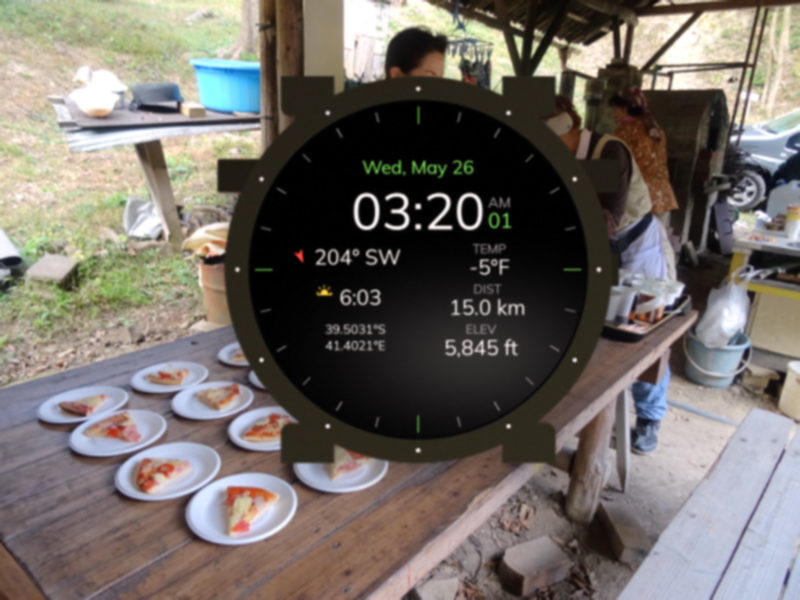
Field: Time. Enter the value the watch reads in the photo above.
3:20:01
